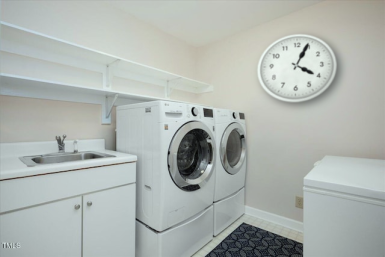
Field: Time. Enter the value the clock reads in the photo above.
4:04
